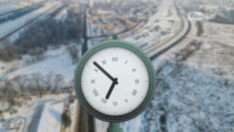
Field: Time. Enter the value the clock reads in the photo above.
6:52
